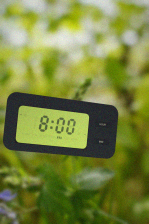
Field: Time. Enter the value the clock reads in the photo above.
8:00
